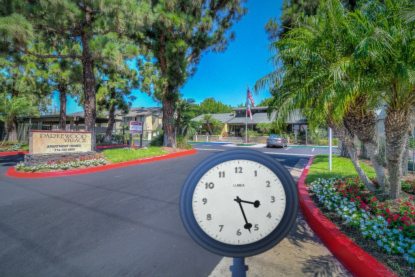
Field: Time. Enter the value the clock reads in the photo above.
3:27
